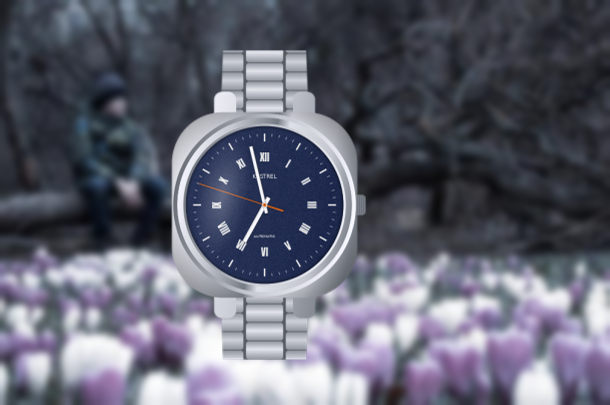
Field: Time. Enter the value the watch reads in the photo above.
6:57:48
